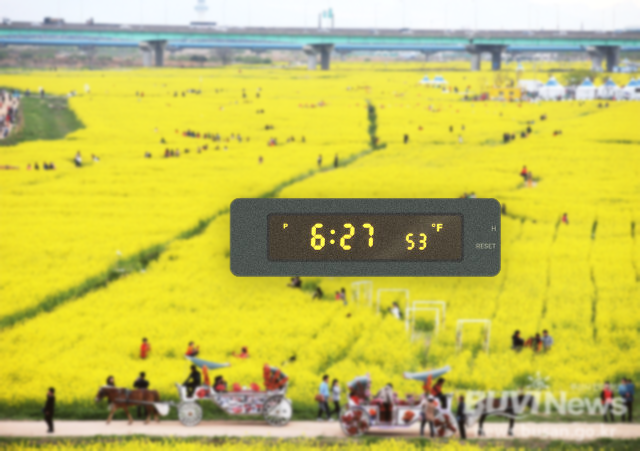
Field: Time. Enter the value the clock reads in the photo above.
6:27
